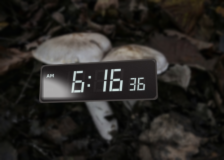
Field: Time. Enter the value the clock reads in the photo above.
6:16:36
